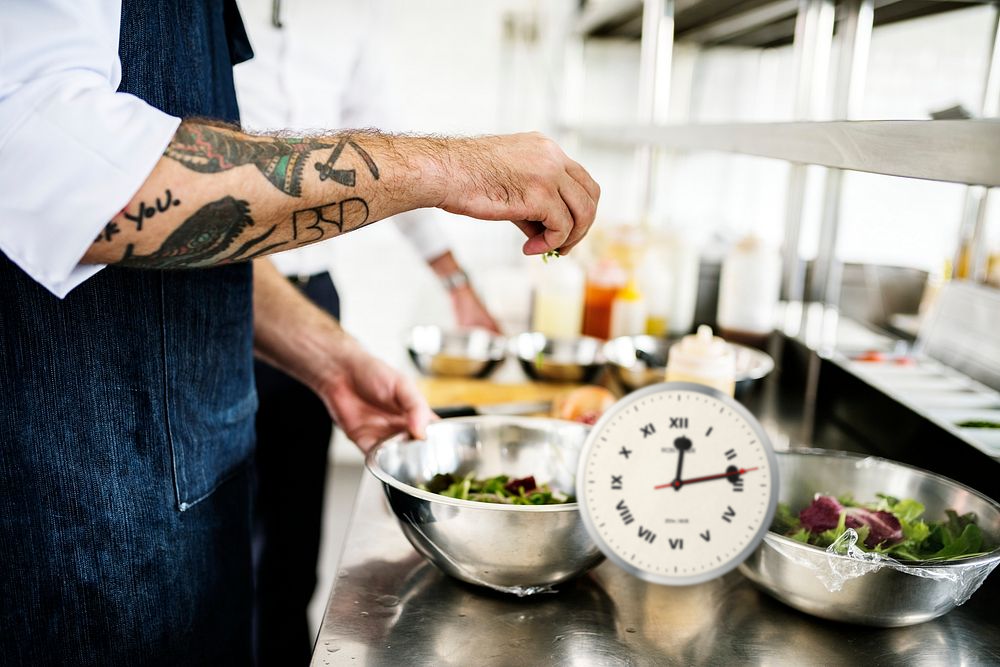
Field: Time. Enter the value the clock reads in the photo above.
12:13:13
